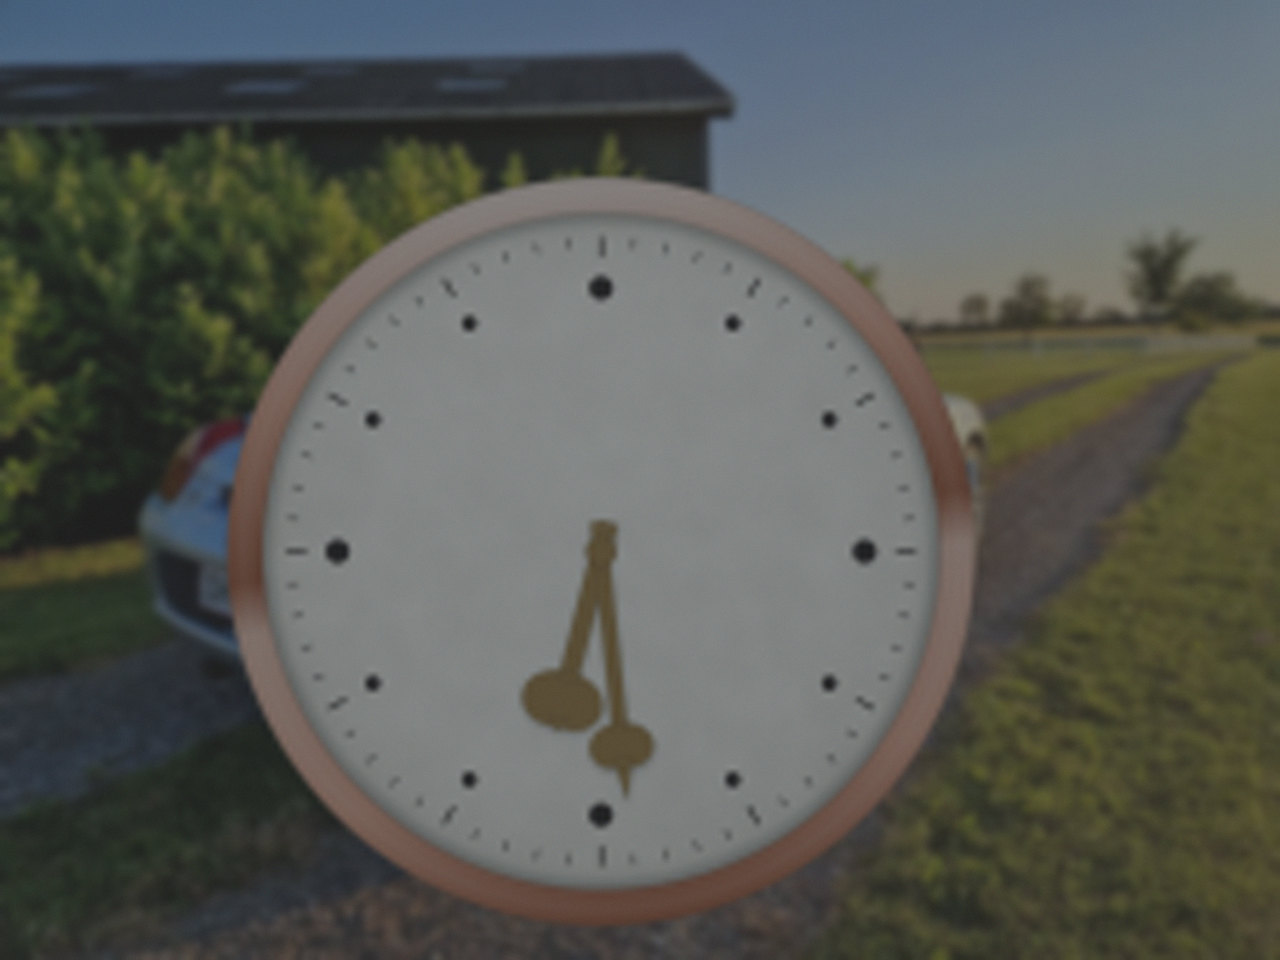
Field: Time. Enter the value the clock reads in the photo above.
6:29
